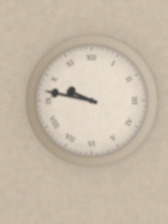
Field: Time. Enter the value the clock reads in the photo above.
9:47
